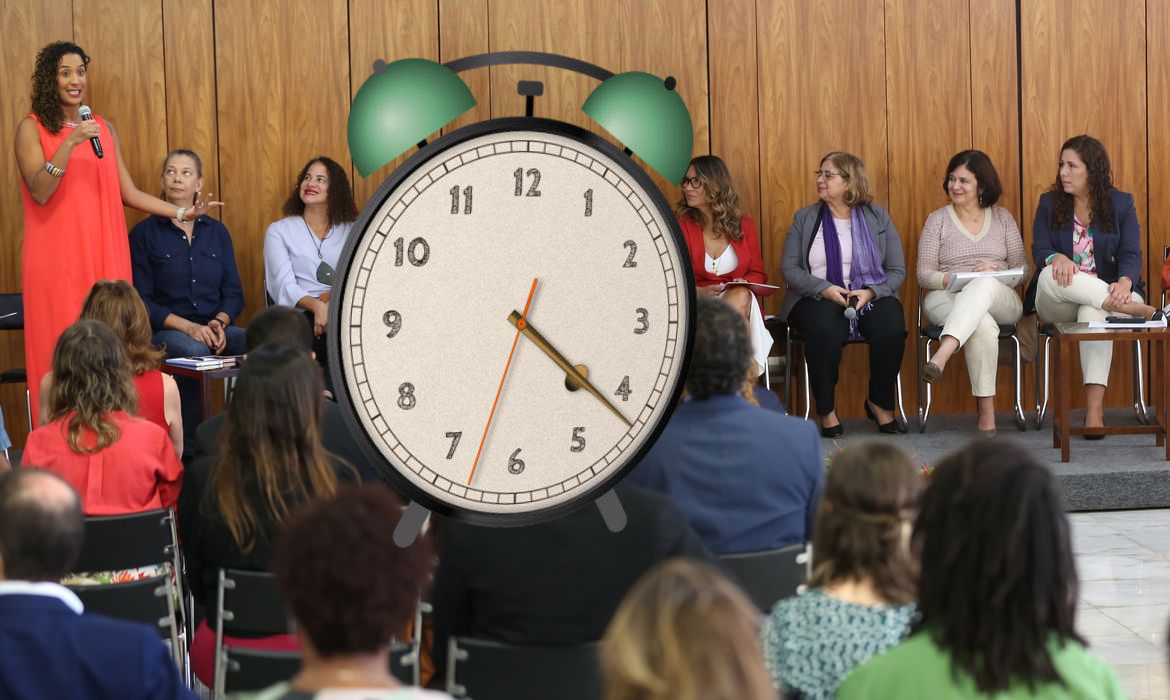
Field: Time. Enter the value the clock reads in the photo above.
4:21:33
